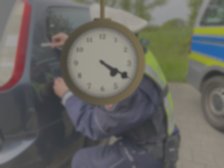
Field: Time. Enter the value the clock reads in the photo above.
4:20
